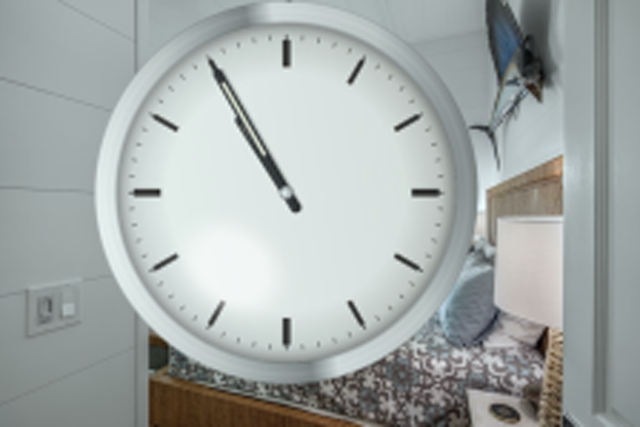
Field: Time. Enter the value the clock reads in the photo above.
10:55
